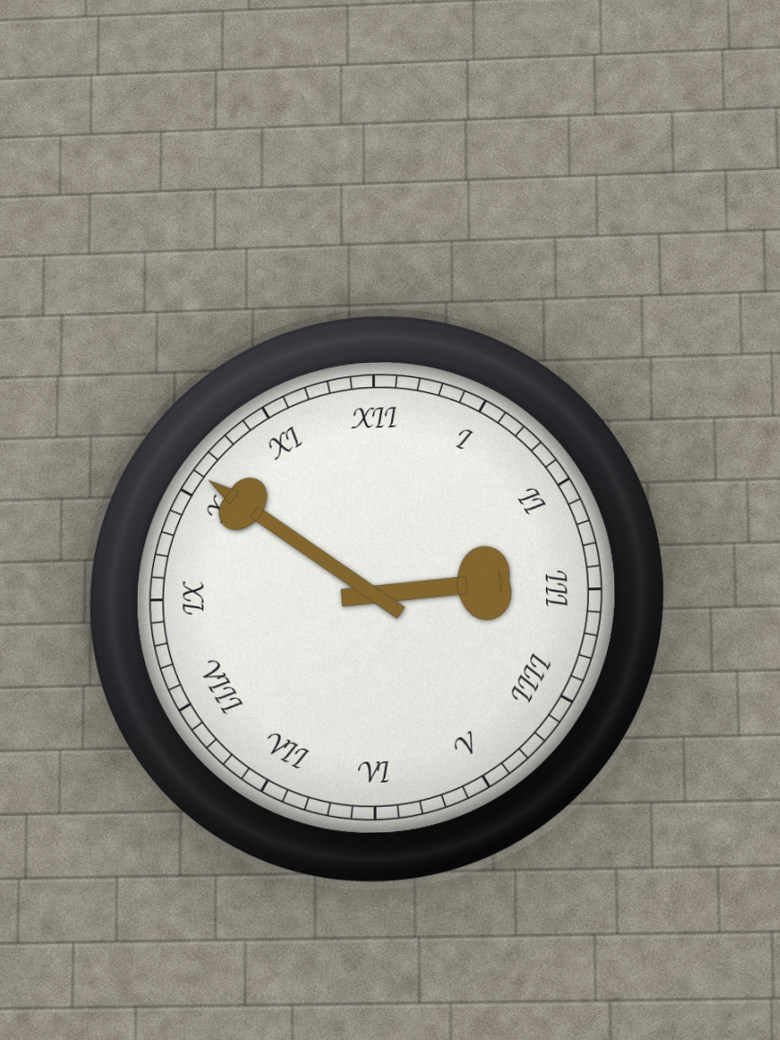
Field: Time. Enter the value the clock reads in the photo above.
2:51
